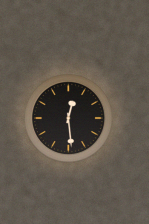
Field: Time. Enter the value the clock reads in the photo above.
12:29
